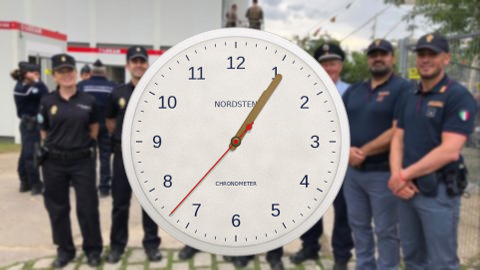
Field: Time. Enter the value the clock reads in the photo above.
1:05:37
